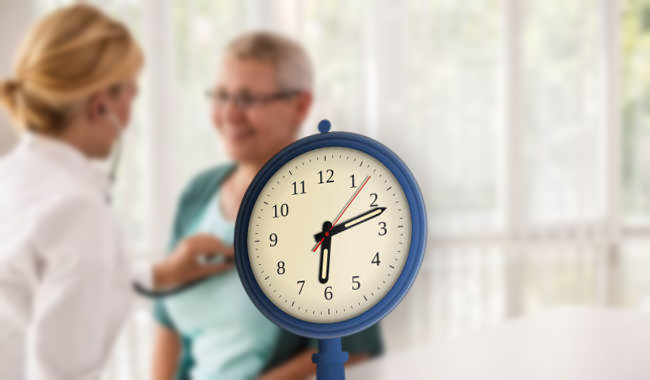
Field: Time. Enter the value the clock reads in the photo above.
6:12:07
